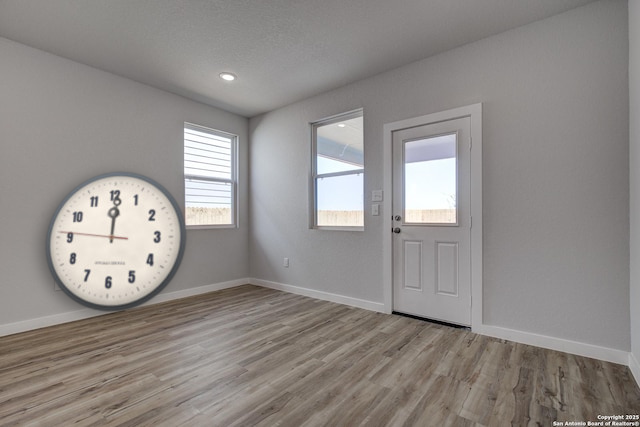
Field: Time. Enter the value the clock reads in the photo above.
12:00:46
